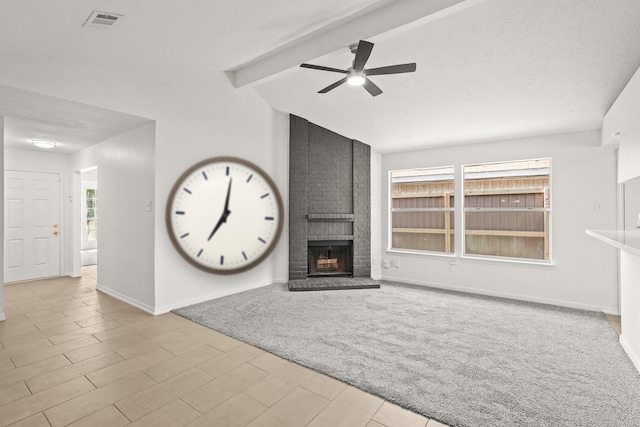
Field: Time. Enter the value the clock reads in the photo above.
7:01
